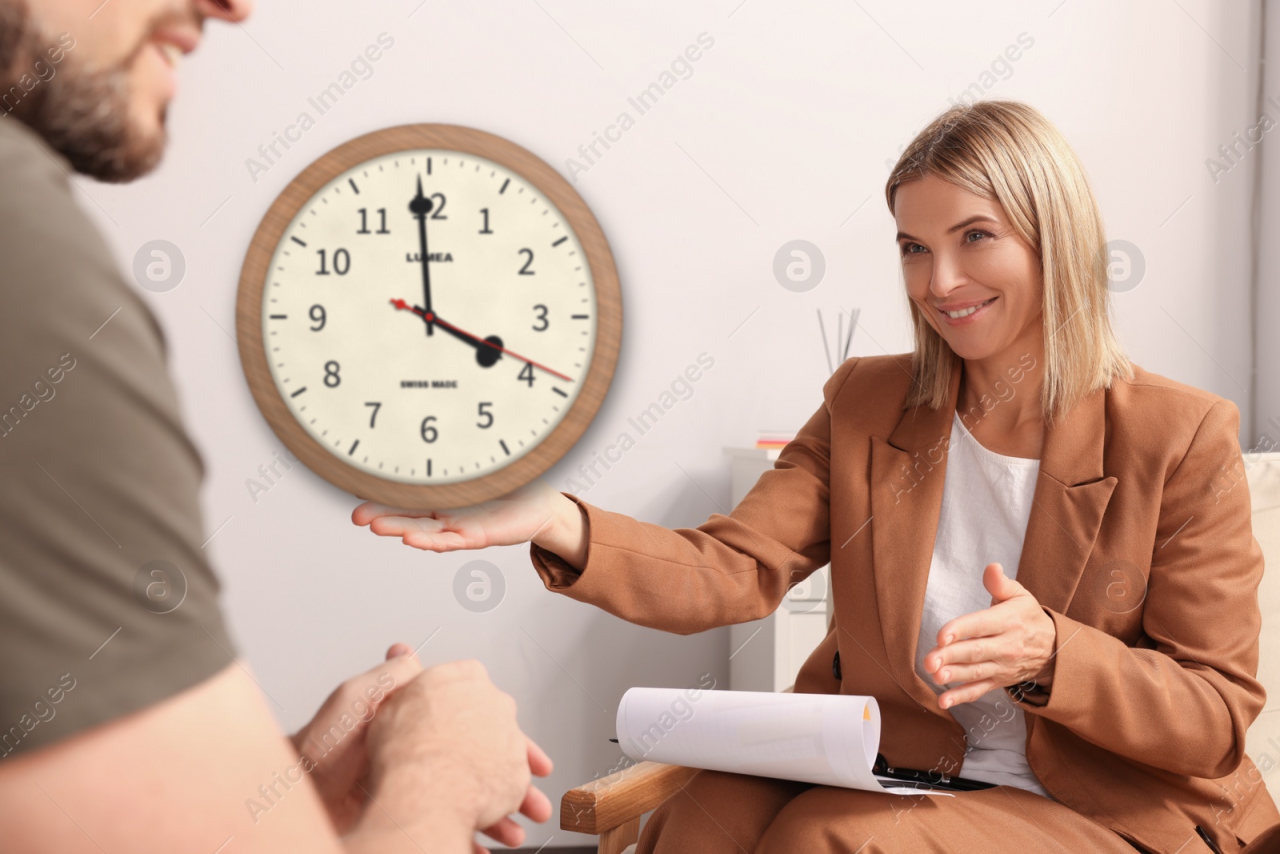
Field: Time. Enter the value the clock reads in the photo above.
3:59:19
